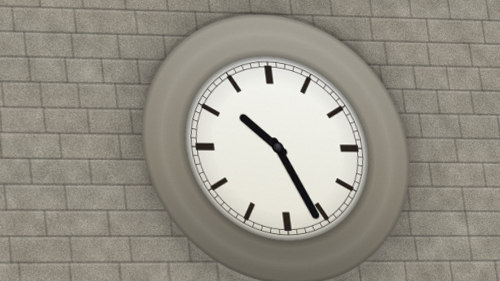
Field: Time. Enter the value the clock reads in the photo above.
10:26
